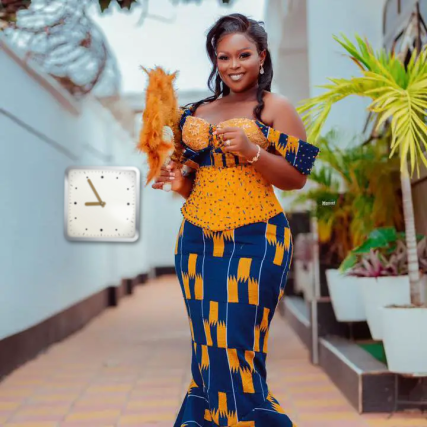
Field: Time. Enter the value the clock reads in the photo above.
8:55
